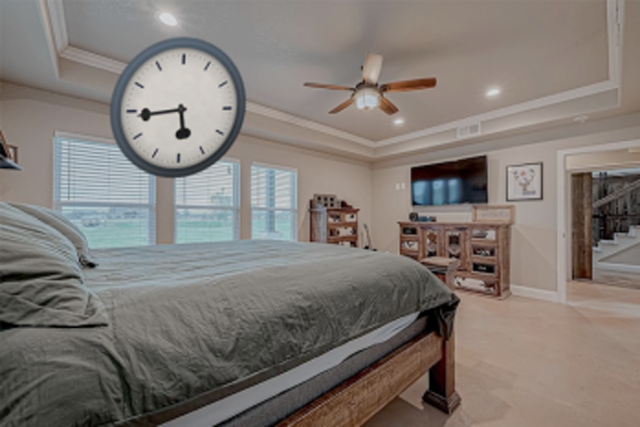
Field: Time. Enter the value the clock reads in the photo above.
5:44
